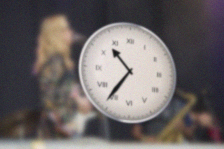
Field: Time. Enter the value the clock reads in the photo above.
10:36
